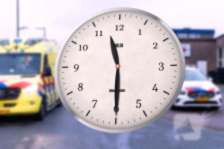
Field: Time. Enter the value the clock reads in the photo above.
11:30
